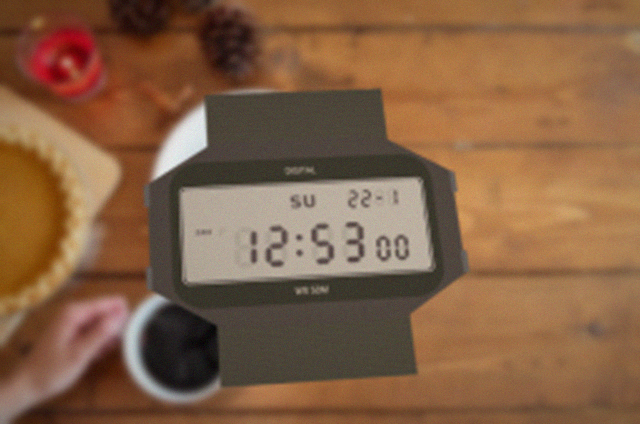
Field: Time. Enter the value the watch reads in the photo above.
12:53:00
